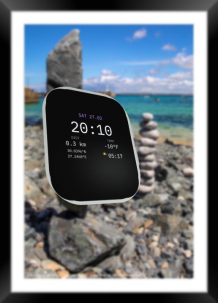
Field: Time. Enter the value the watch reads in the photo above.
20:10
